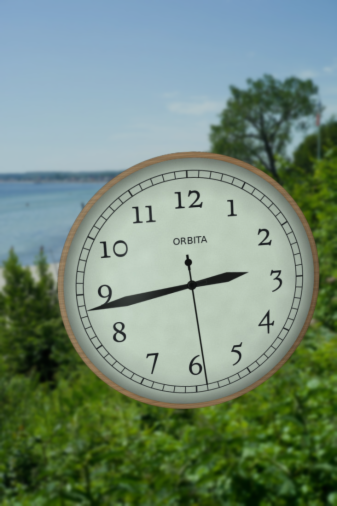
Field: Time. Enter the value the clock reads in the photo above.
2:43:29
